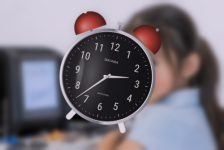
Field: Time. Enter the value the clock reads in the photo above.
2:37
